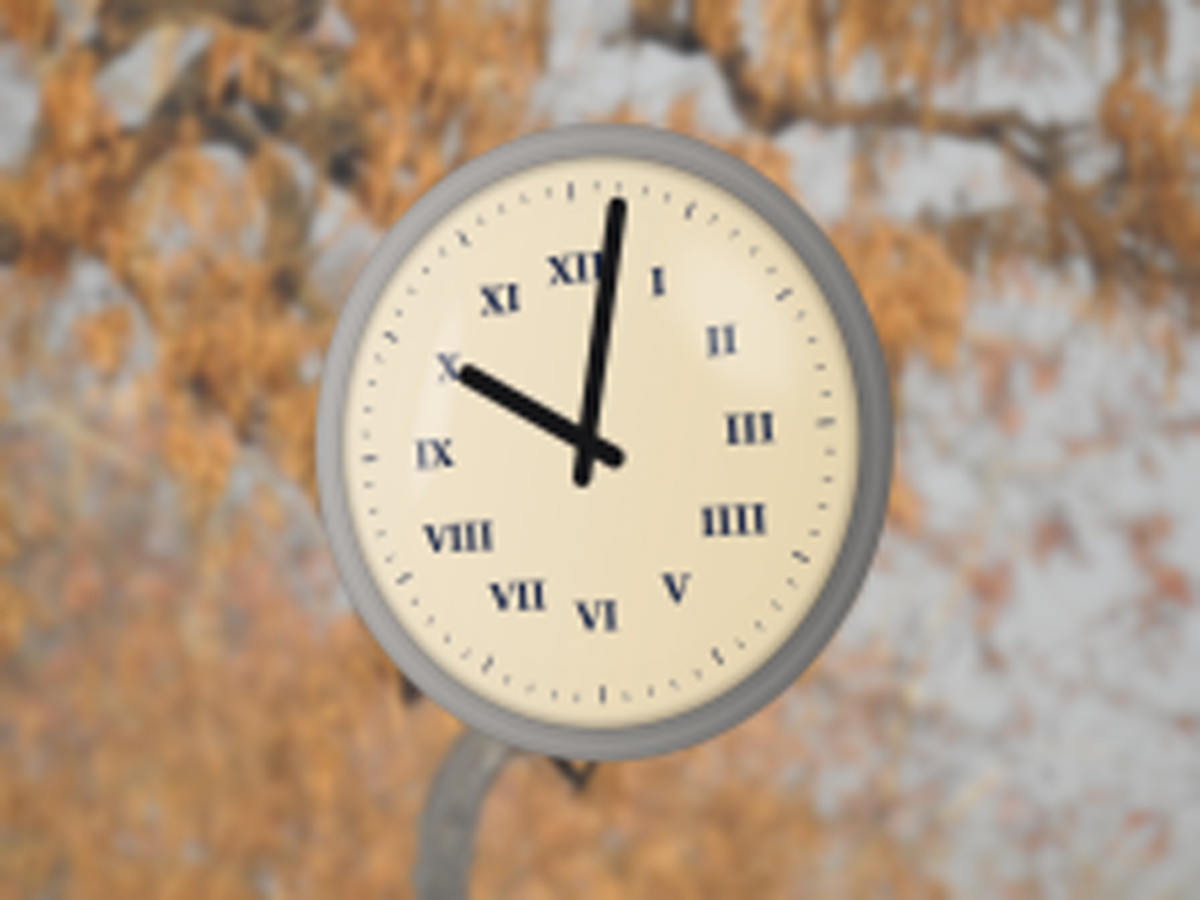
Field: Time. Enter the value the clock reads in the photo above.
10:02
